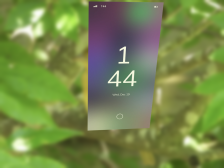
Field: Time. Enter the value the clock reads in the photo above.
1:44
